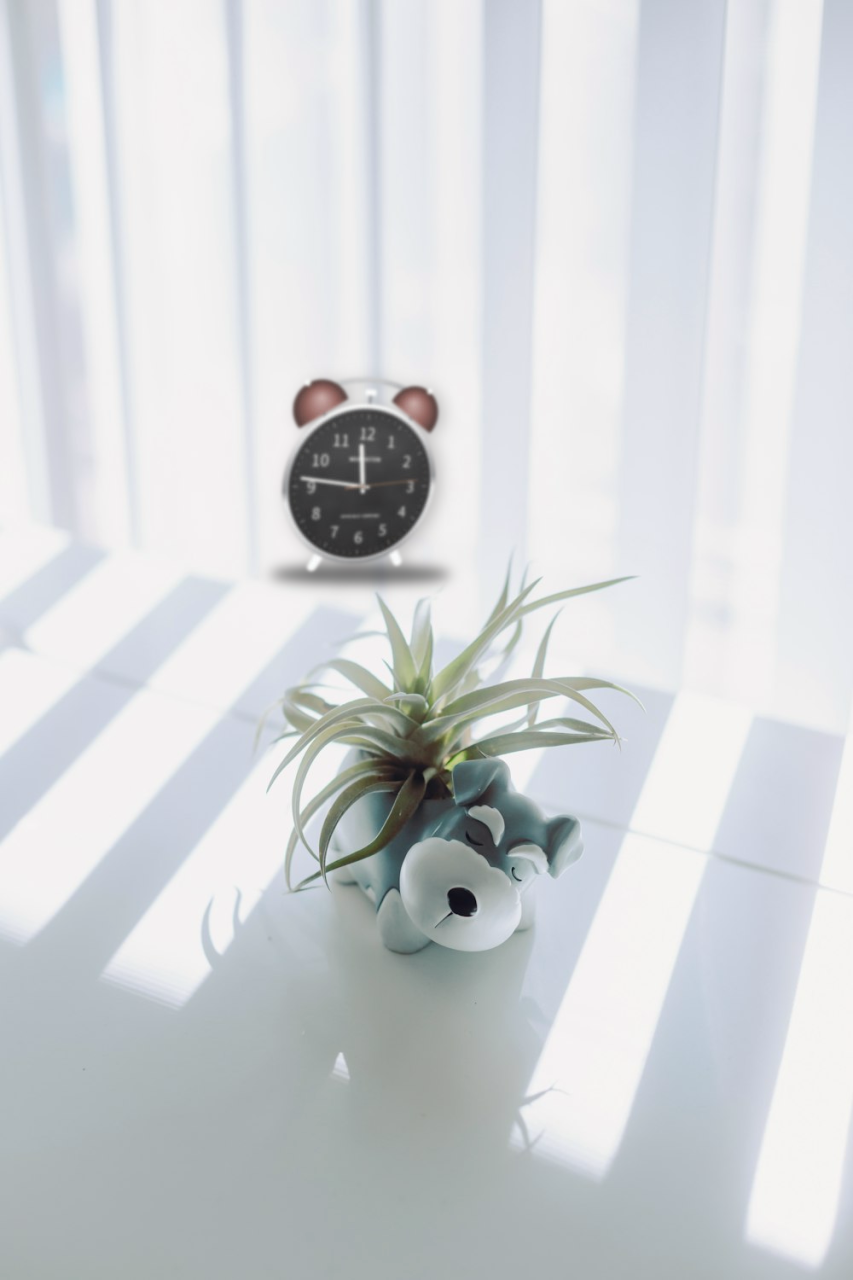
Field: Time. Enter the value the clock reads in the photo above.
11:46:14
